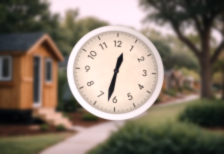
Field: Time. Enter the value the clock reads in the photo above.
12:32
